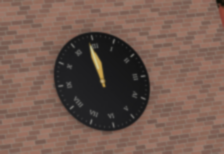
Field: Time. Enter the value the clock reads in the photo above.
11:59
